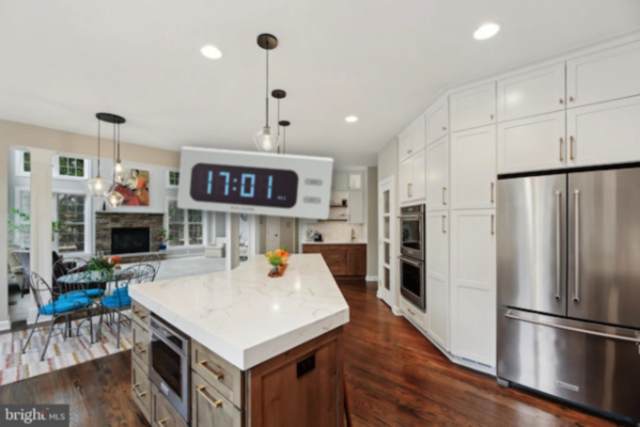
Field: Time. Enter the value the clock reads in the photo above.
17:01
